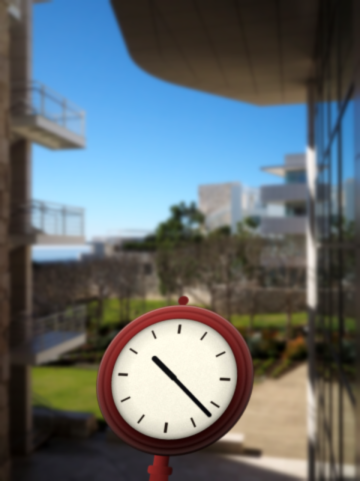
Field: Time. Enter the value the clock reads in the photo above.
10:22
